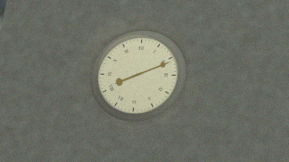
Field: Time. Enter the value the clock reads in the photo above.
8:11
